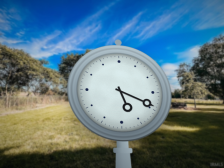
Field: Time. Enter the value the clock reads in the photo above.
5:19
